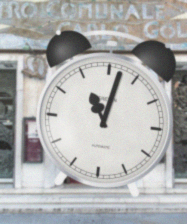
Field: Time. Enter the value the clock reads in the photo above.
11:02
